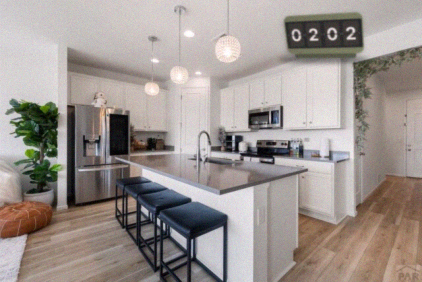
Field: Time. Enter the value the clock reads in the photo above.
2:02
